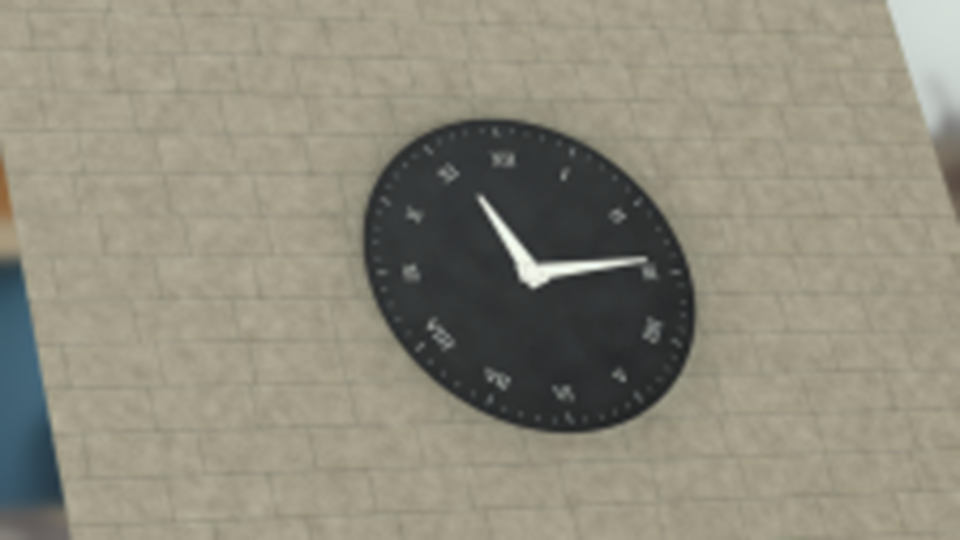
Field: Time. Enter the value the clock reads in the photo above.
11:14
